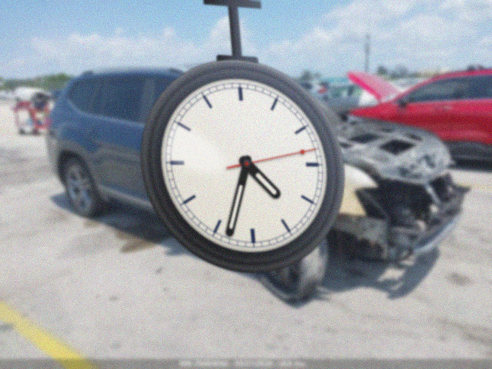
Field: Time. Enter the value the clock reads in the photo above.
4:33:13
